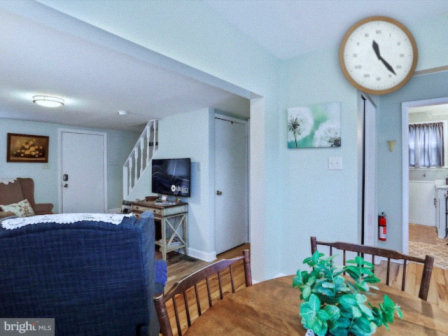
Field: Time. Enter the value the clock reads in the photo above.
11:23
